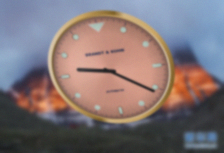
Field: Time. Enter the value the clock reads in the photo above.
9:21
